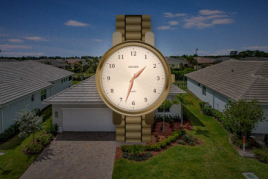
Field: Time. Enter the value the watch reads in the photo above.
1:33
